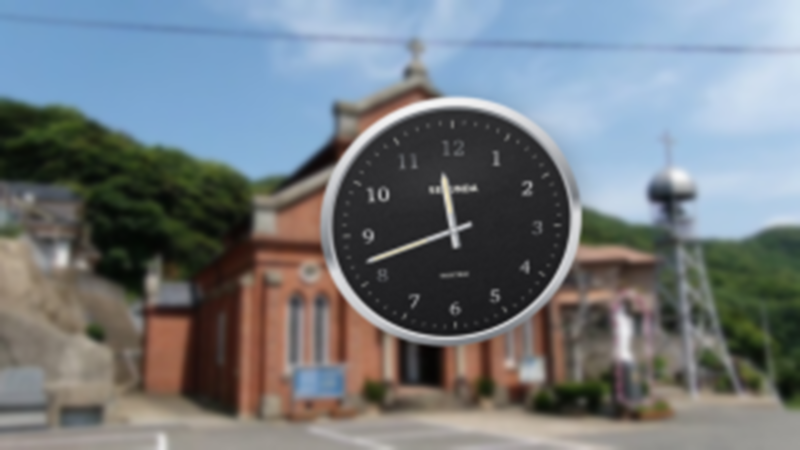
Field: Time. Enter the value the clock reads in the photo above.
11:42
